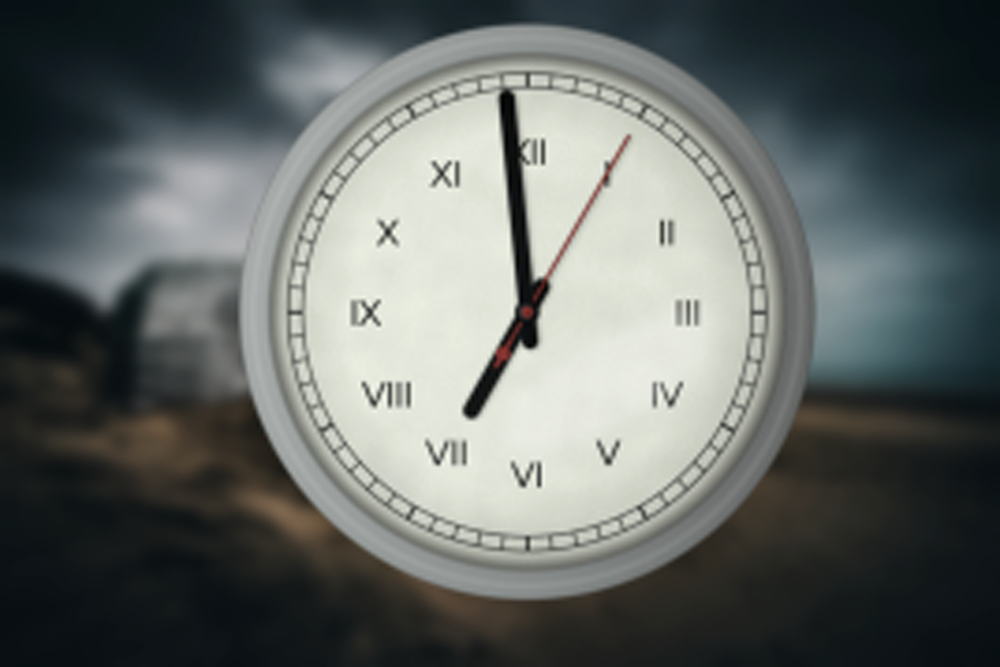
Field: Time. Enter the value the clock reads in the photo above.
6:59:05
